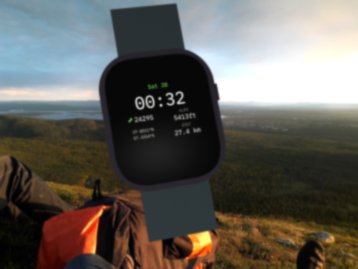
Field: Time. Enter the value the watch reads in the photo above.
0:32
